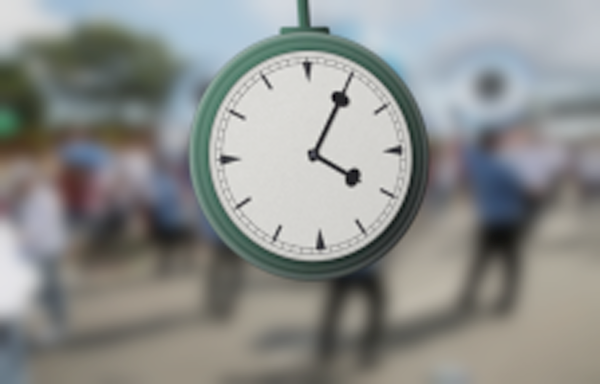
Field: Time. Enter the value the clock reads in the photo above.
4:05
